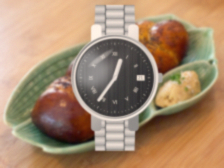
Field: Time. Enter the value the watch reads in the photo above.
12:36
